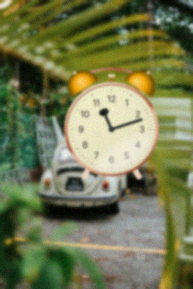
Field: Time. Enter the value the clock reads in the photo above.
11:12
